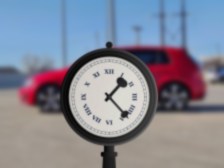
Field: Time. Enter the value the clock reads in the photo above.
1:23
